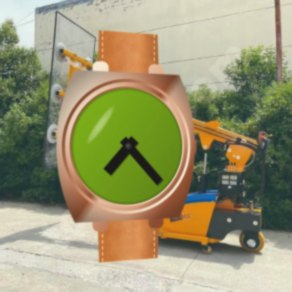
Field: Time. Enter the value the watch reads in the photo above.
7:23
